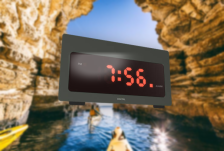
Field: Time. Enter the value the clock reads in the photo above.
7:56
